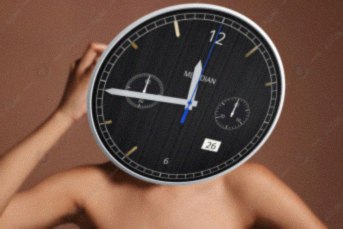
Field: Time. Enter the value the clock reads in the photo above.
11:44
